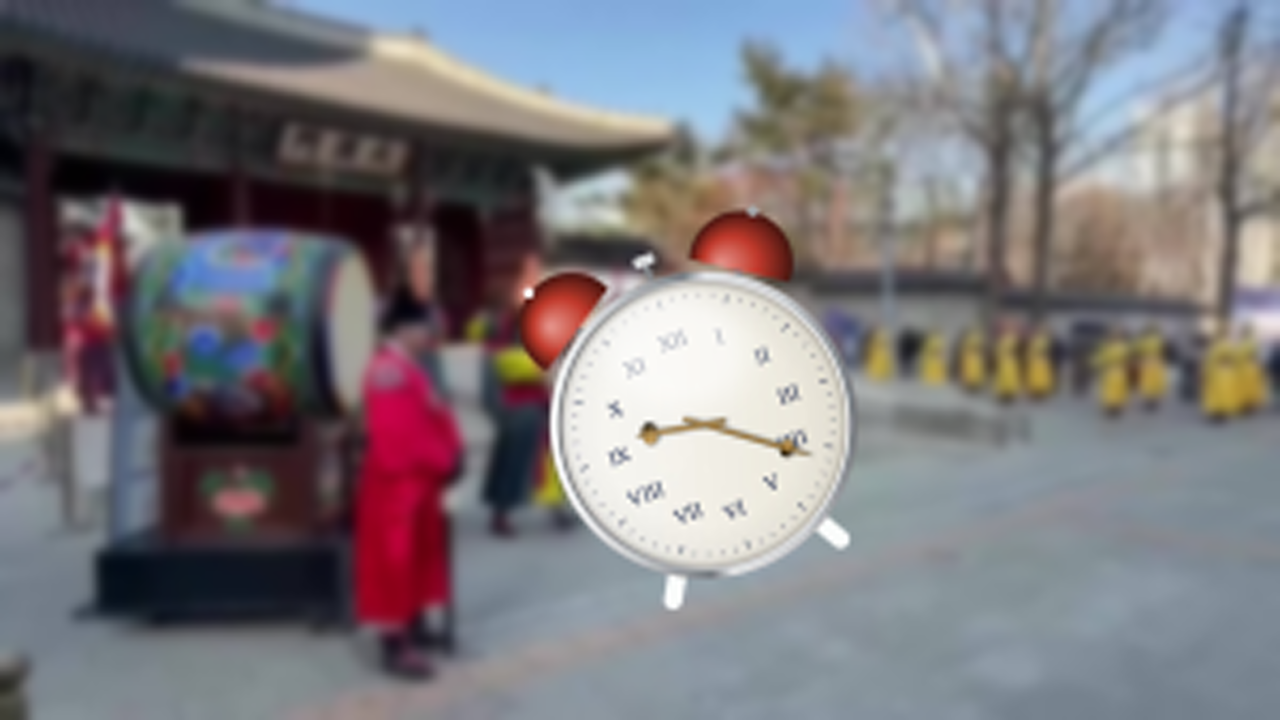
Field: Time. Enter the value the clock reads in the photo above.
9:21
